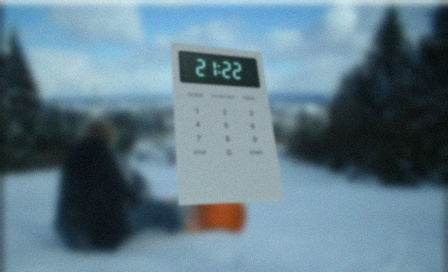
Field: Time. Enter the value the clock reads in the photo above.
21:22
